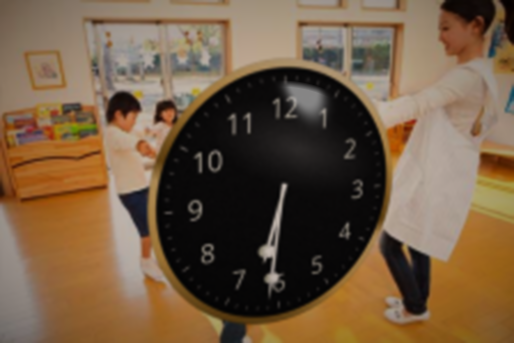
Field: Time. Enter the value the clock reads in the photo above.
6:31
